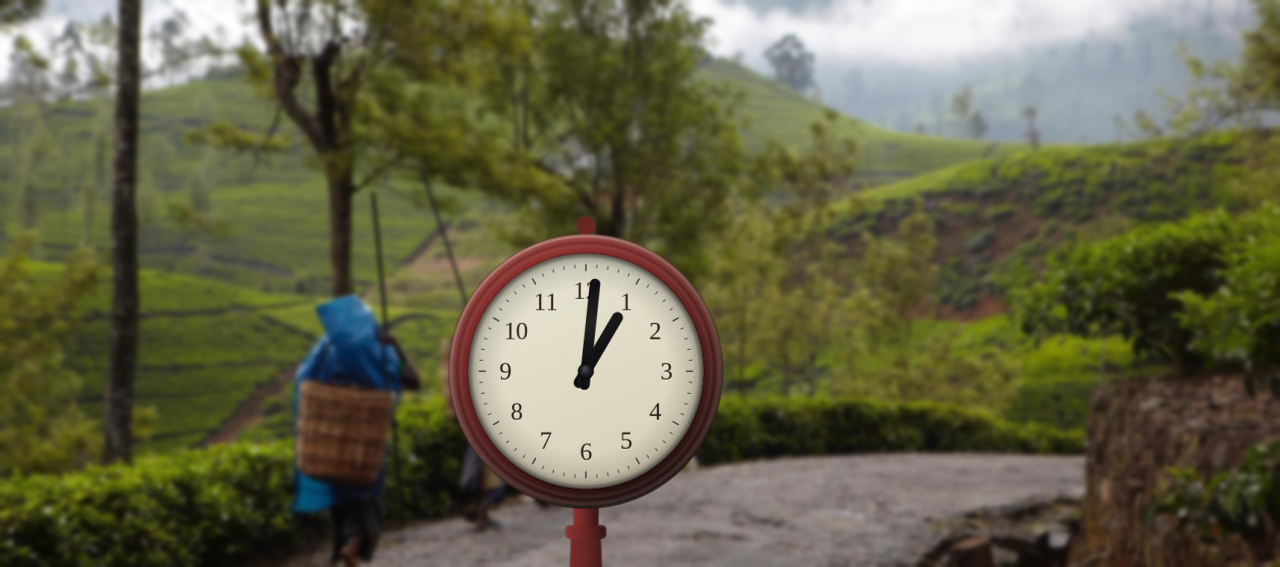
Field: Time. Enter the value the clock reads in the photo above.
1:01
